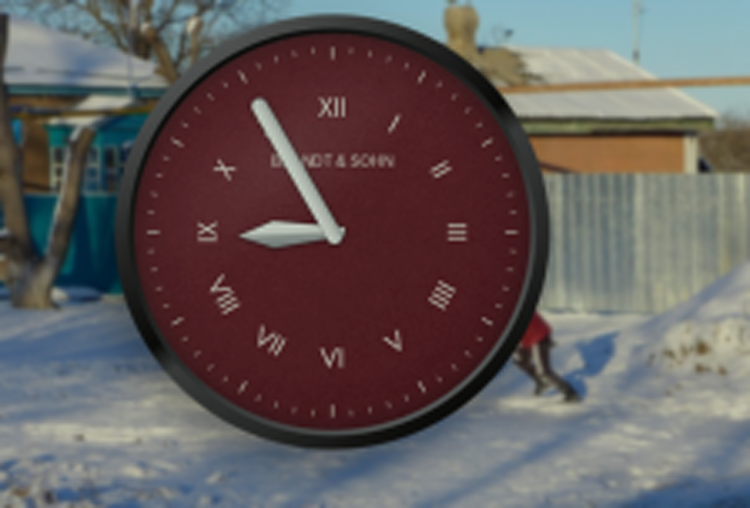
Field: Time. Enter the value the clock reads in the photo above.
8:55
